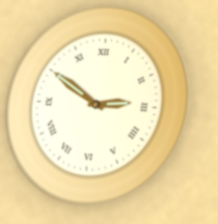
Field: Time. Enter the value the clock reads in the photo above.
2:50
